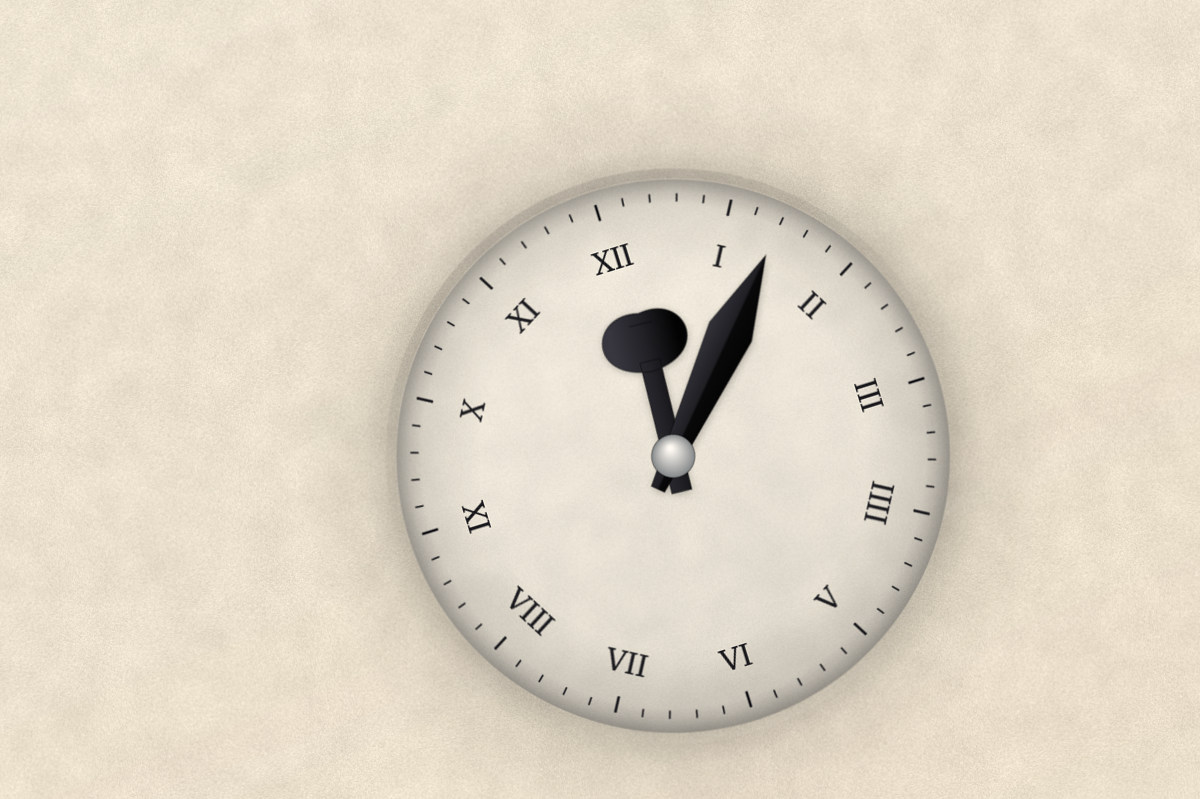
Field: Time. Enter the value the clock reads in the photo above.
12:07
